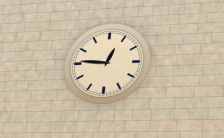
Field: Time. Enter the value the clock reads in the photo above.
12:46
